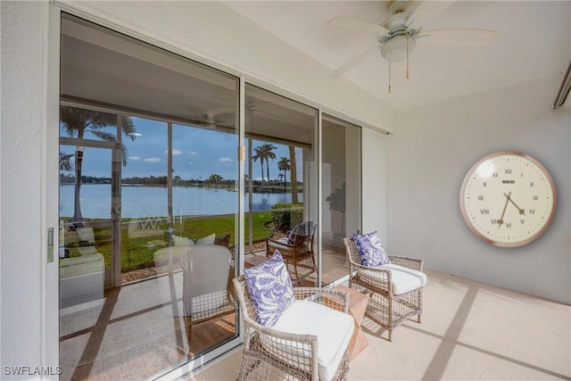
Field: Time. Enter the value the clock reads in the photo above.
4:33
